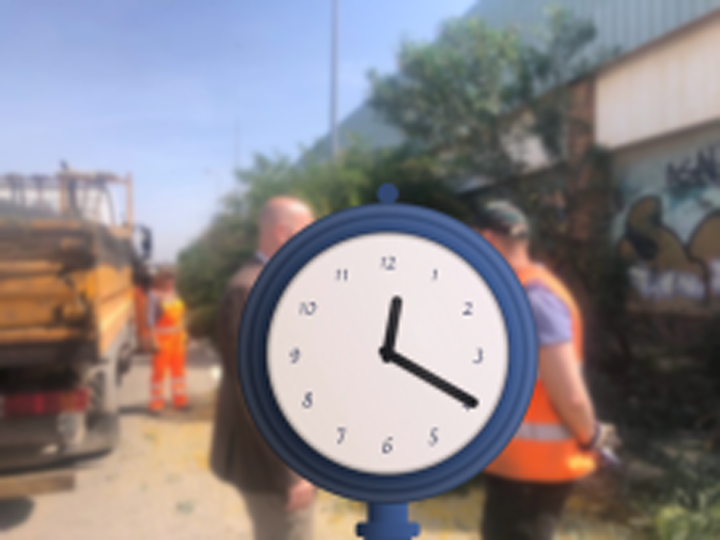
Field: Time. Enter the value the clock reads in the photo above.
12:20
